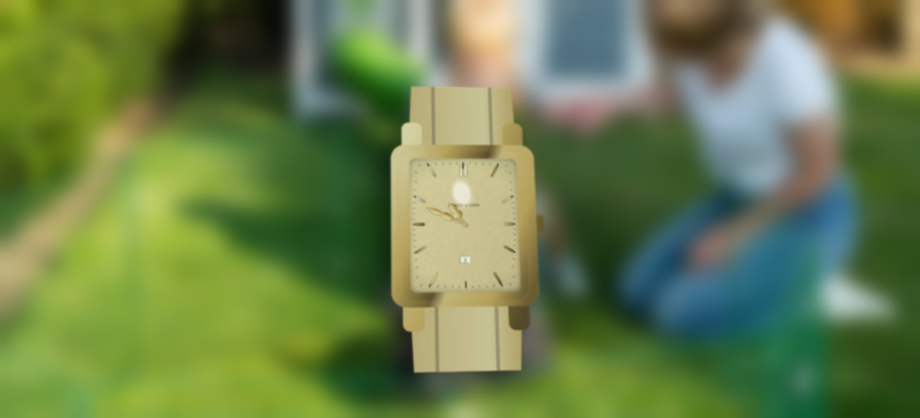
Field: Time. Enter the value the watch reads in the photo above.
10:49
